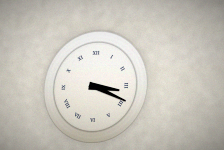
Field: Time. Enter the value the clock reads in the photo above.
3:19
